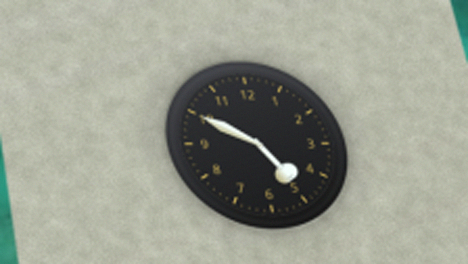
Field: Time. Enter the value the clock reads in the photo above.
4:50
